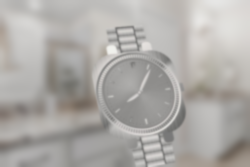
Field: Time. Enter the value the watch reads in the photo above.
8:06
